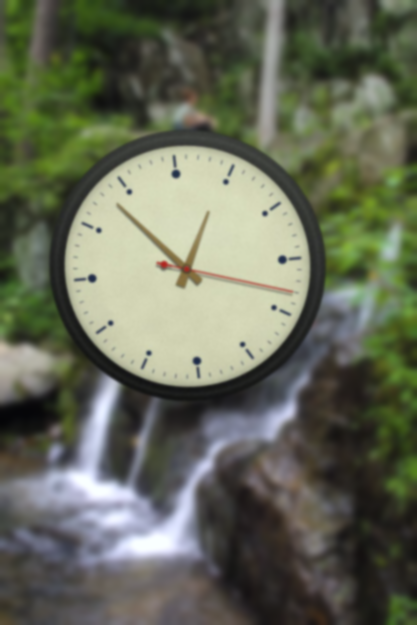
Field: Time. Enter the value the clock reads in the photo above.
12:53:18
